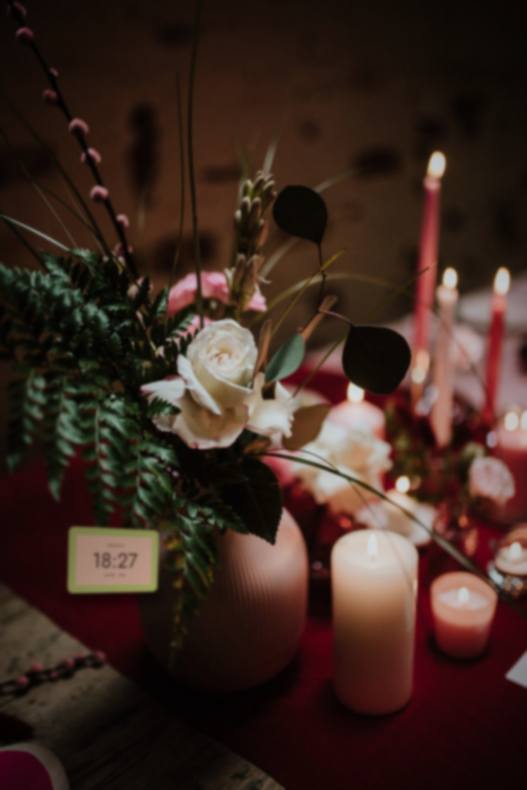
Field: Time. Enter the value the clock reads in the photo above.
18:27
